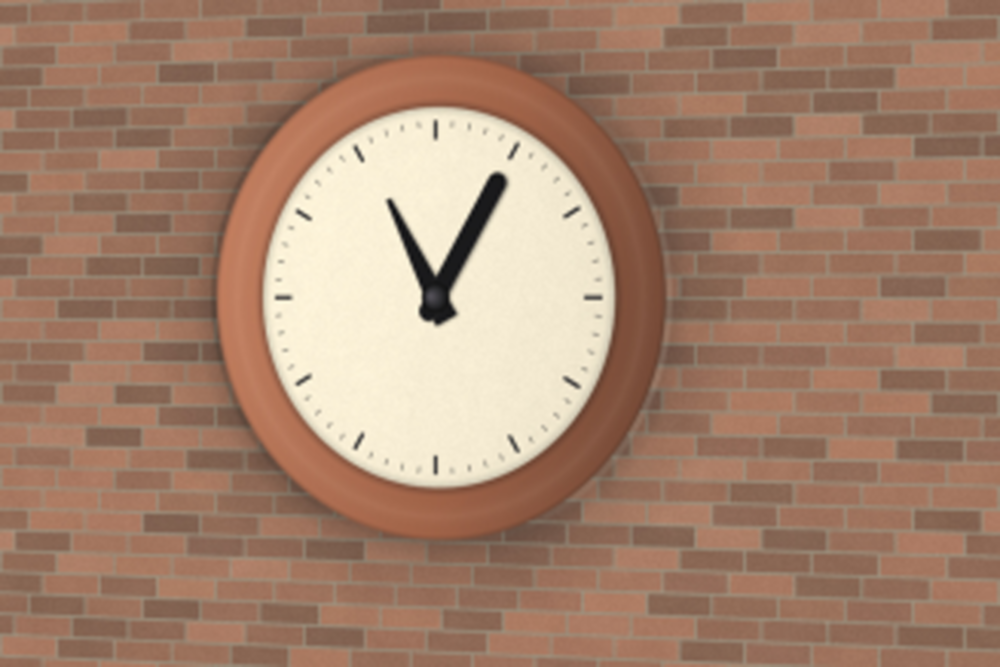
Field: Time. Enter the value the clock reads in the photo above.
11:05
